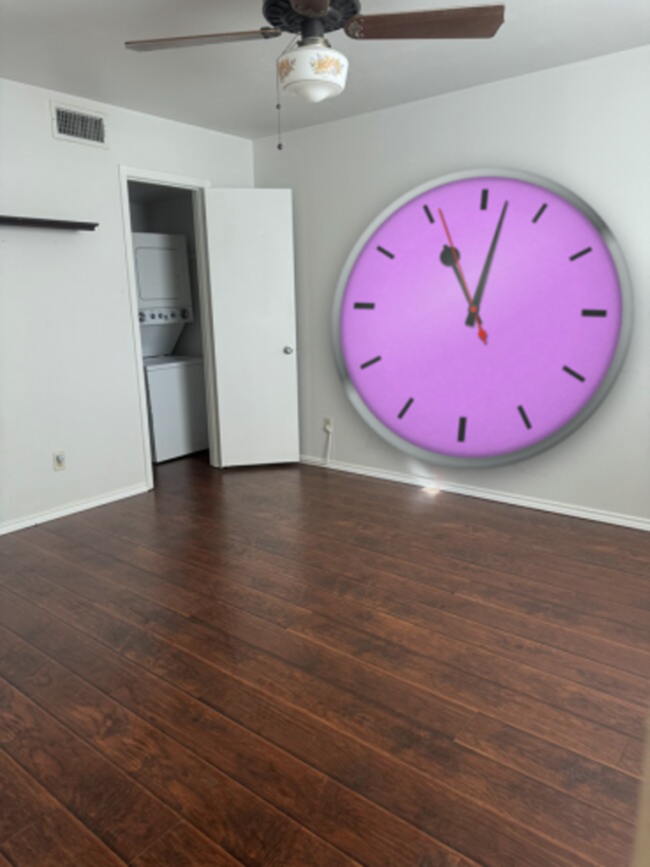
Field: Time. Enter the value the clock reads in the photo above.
11:01:56
